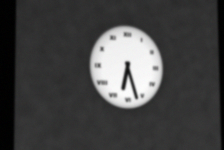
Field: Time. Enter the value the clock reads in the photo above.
6:27
